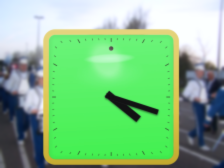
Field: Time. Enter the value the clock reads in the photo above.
4:18
